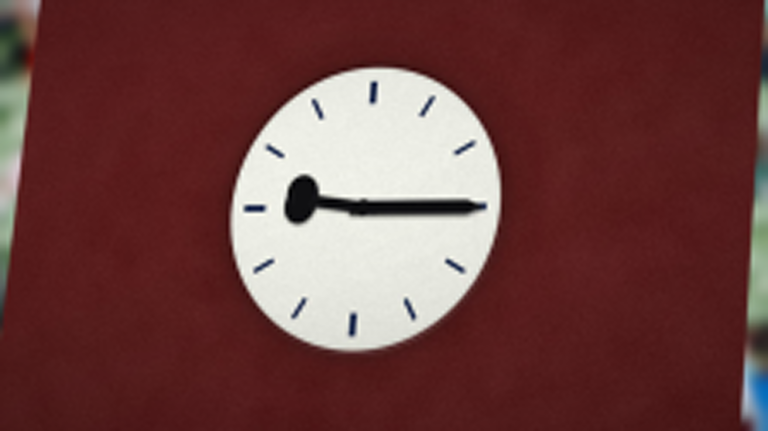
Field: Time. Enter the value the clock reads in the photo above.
9:15
